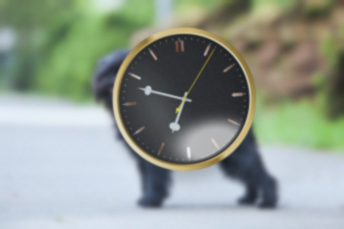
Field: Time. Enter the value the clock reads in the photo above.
6:48:06
